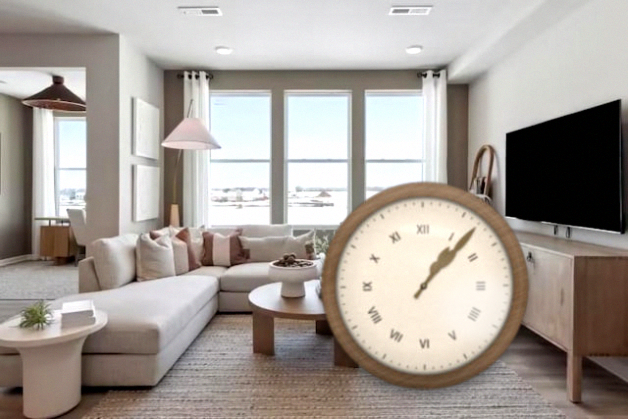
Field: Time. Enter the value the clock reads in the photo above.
1:07
